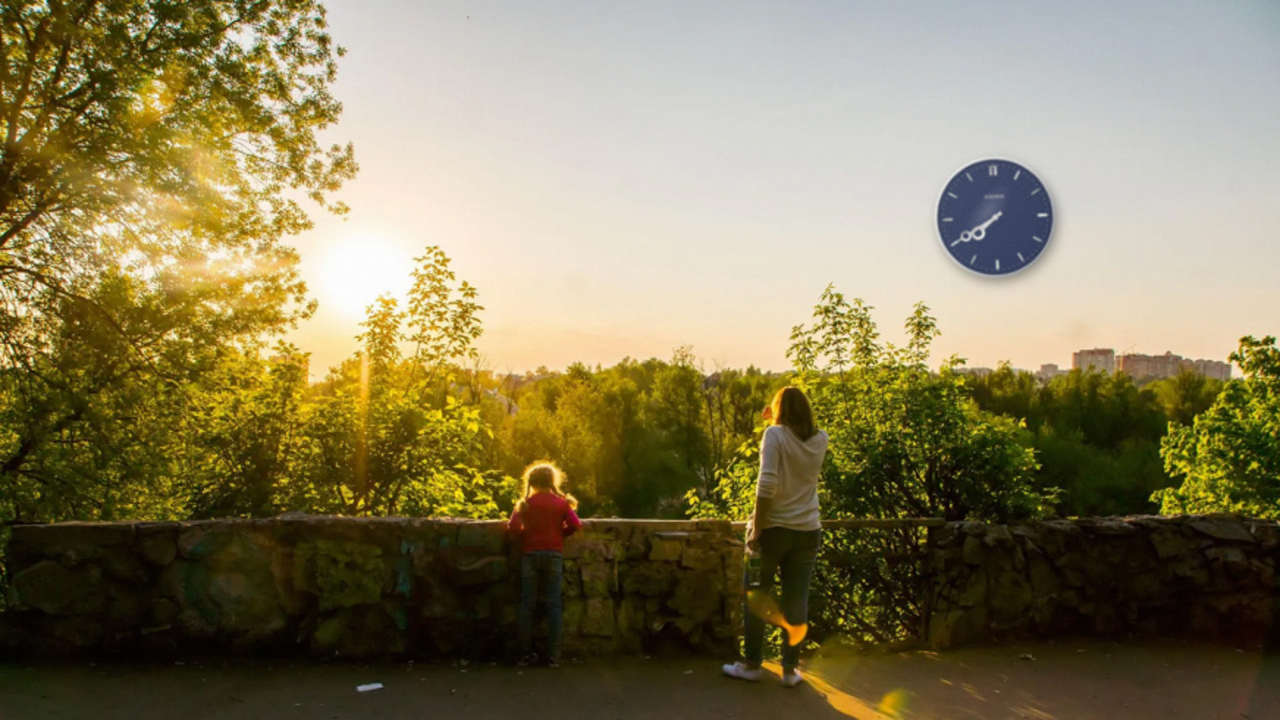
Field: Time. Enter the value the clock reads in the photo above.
7:40
